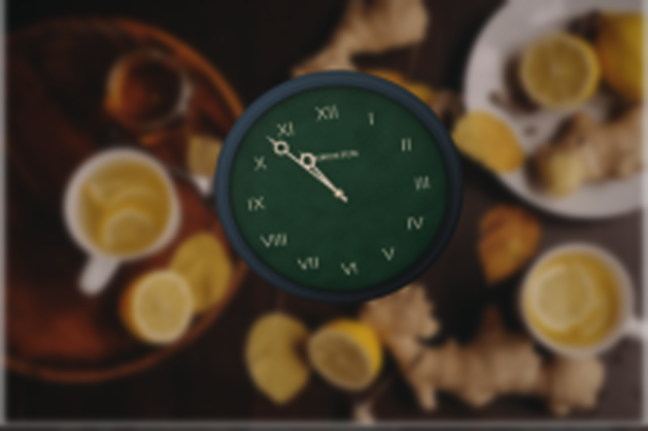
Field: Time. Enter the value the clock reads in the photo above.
10:53
